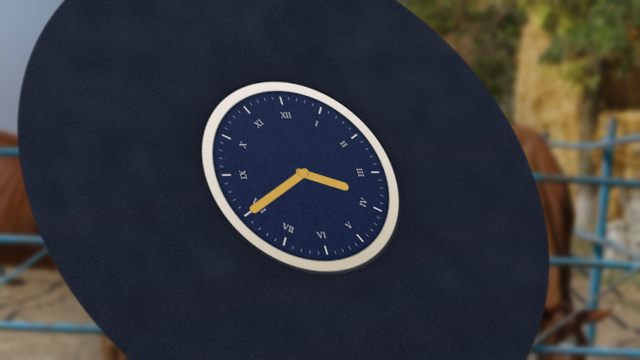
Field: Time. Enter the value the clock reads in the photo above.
3:40
